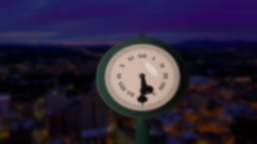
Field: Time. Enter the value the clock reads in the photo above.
5:30
